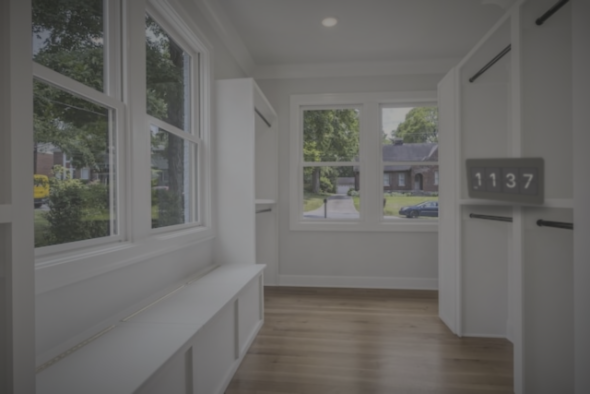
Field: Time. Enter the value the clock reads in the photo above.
11:37
